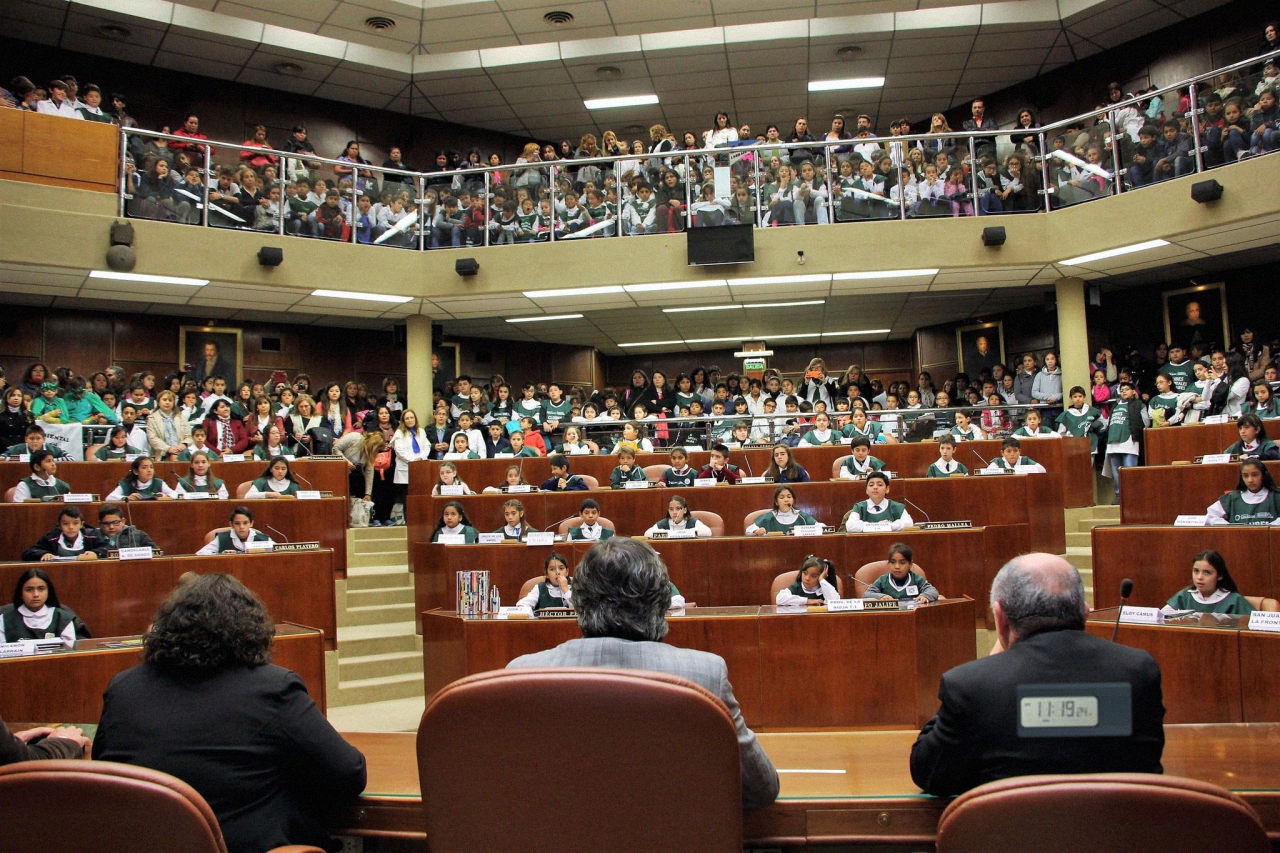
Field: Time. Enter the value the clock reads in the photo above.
11:19
